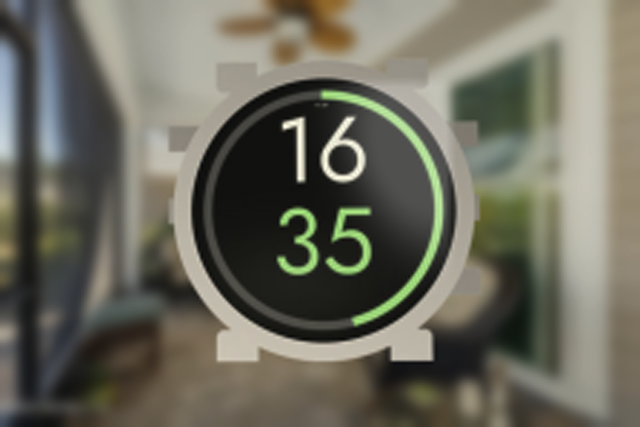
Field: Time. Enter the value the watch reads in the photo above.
16:35
